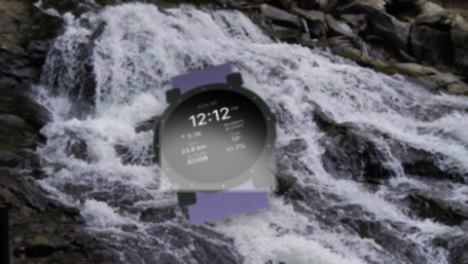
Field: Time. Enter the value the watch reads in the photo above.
12:12
